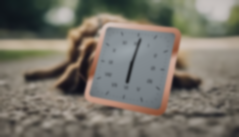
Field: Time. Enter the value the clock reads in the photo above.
6:01
